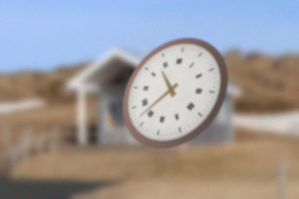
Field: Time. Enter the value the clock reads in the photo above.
10:37
